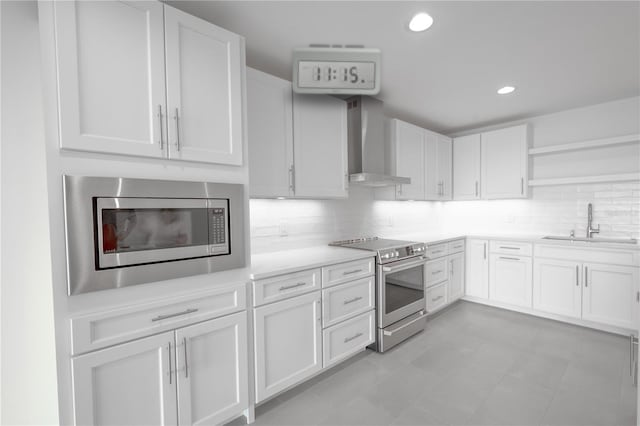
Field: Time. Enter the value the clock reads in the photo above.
11:15
